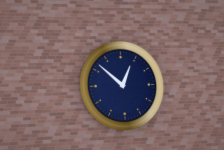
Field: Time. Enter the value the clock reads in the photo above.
12:52
